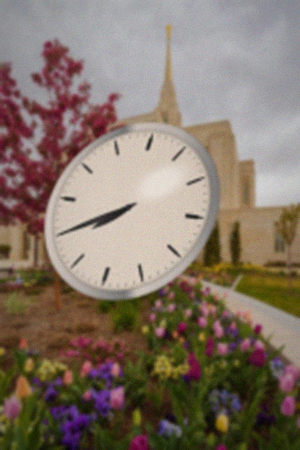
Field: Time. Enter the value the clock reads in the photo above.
7:40
